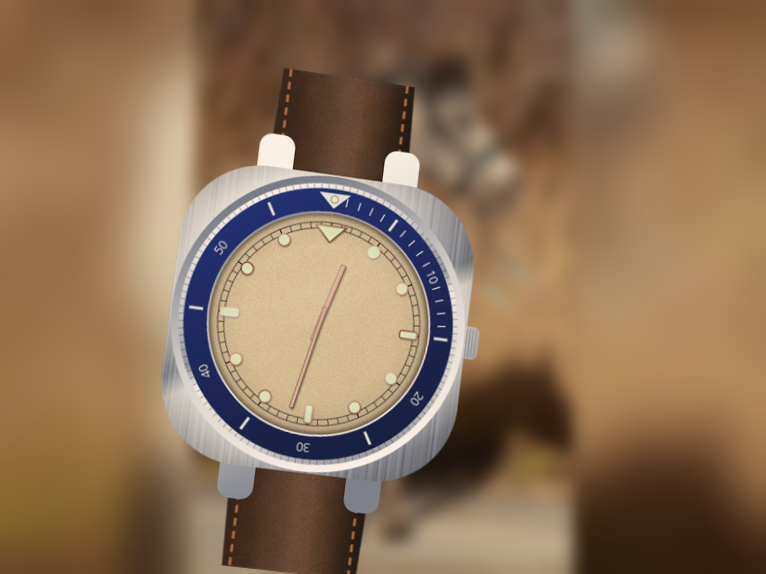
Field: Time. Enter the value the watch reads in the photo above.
12:32
